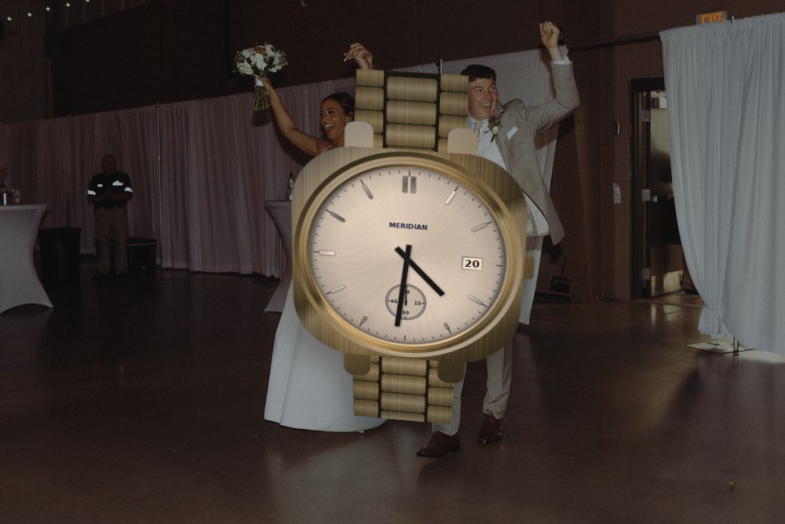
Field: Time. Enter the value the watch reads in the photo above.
4:31
